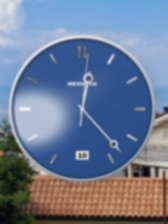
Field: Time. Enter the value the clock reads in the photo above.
12:23:01
